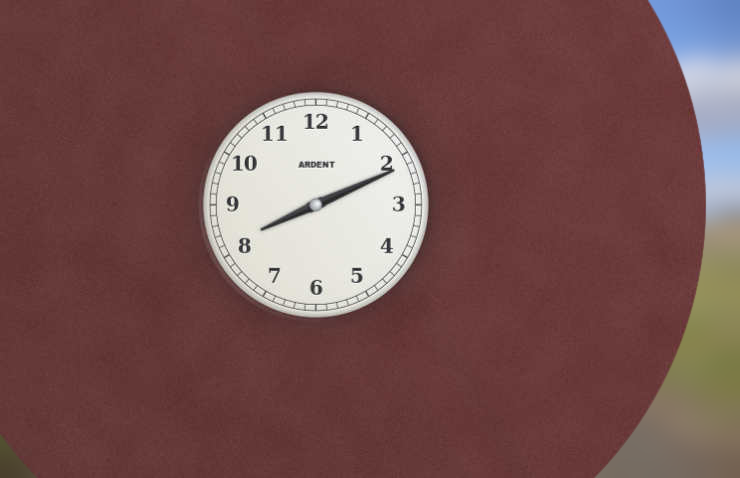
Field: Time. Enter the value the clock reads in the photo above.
8:11
